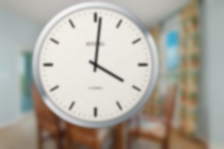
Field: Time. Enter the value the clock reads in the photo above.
4:01
